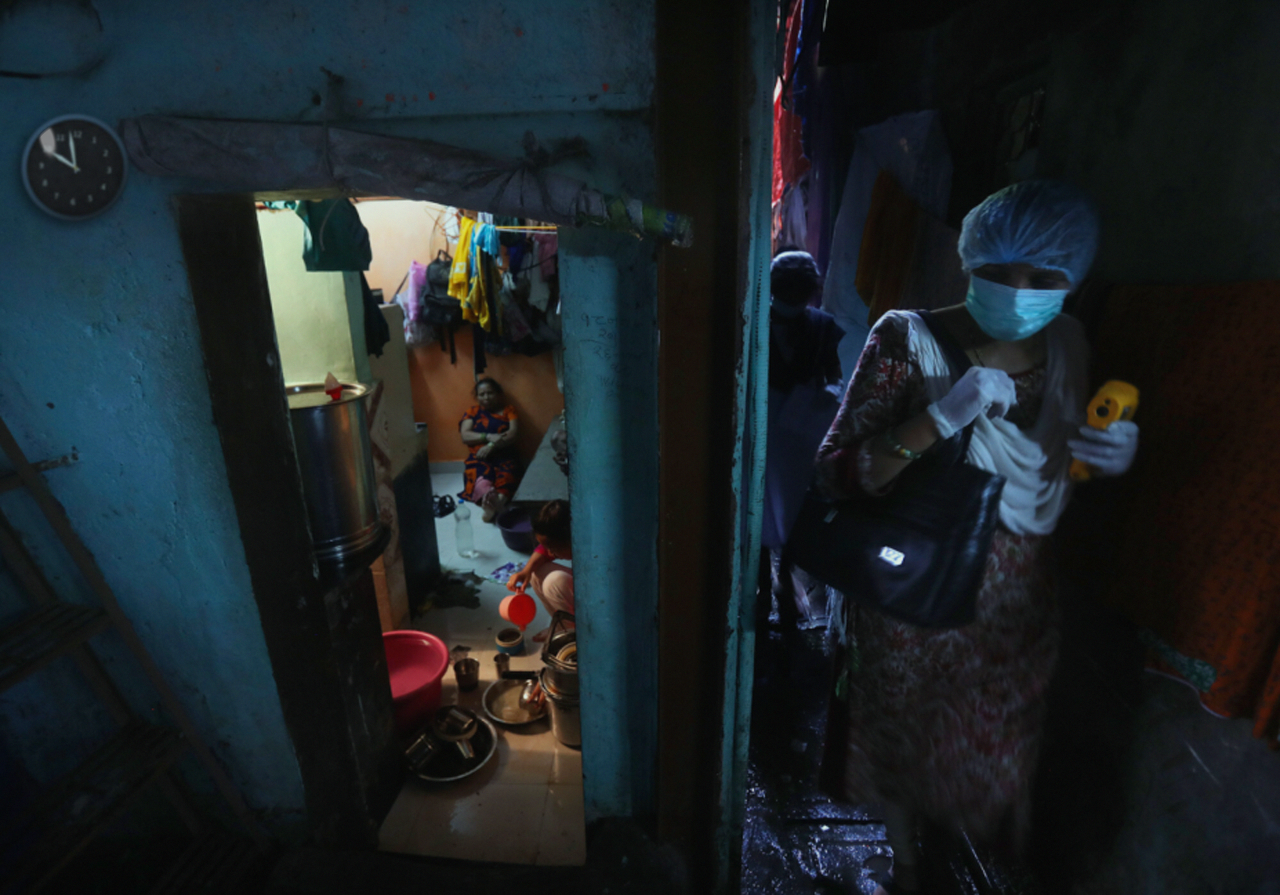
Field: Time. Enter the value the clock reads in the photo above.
9:58
